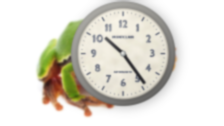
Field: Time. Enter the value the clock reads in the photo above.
10:24
